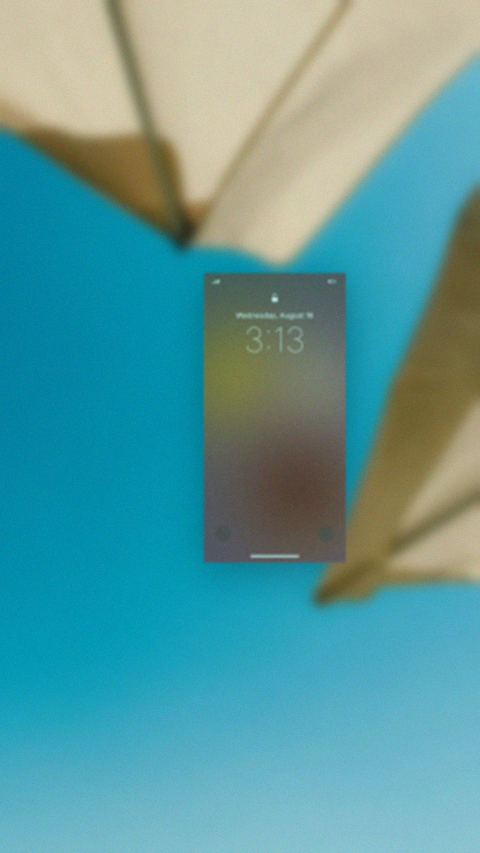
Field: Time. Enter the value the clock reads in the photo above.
3:13
